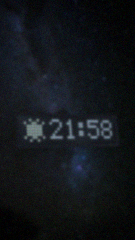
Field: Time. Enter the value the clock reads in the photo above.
21:58
